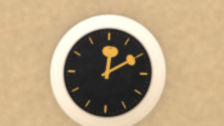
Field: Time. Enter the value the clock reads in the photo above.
12:10
